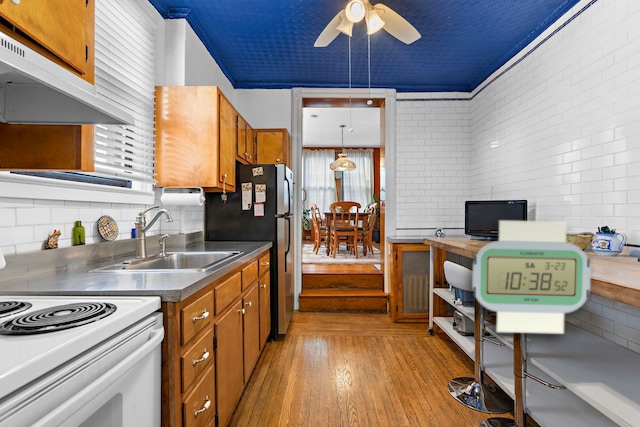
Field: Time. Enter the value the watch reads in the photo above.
10:38
